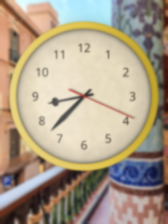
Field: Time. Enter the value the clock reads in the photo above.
8:37:19
